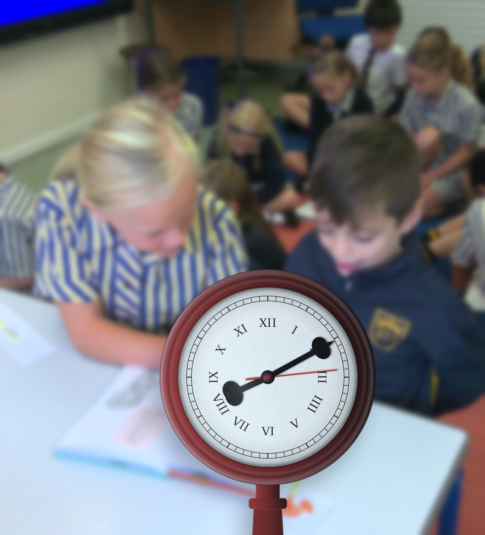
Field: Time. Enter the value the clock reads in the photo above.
8:10:14
